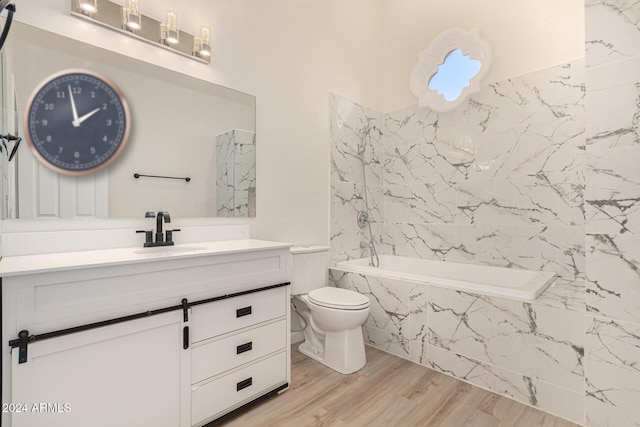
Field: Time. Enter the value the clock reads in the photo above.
1:58
